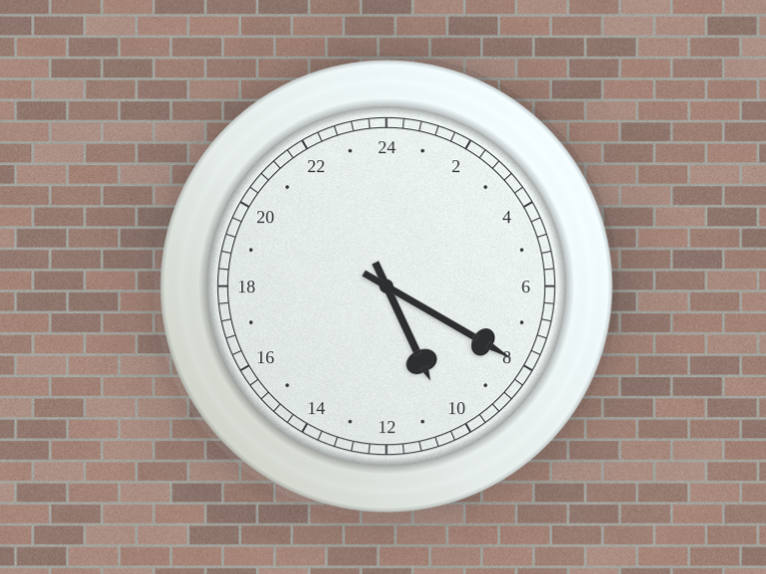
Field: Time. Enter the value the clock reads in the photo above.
10:20
